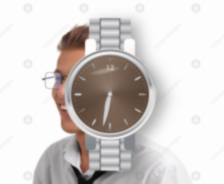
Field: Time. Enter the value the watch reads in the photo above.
6:32
